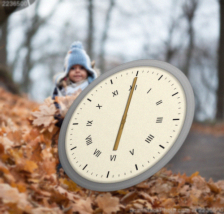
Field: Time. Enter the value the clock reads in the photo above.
6:00
